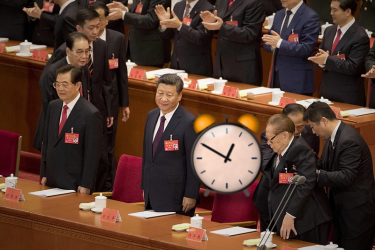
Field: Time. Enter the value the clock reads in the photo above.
12:50
